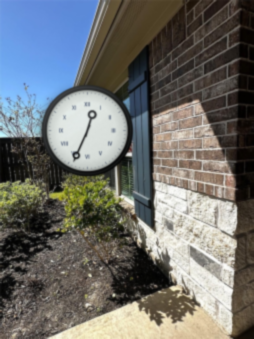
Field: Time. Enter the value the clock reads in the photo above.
12:34
